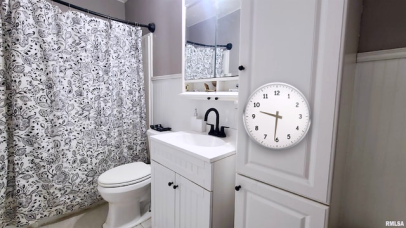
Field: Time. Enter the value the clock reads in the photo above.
9:31
